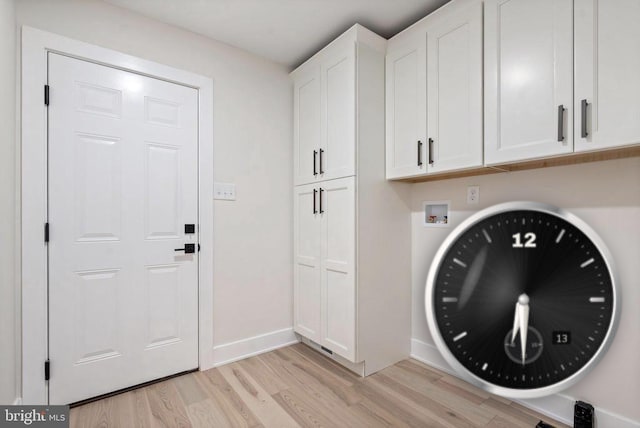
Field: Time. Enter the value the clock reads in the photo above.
6:30
